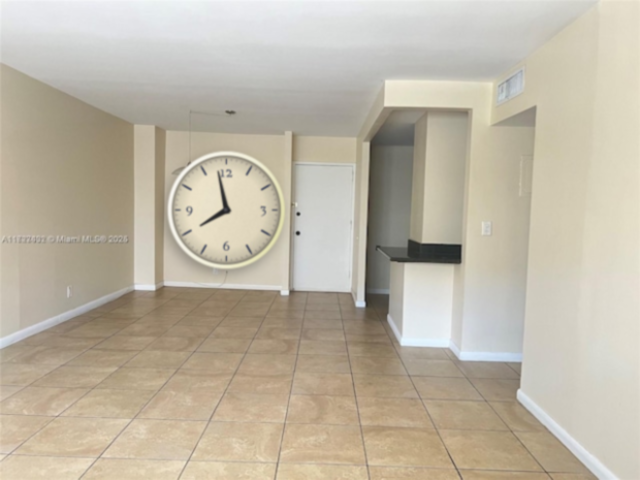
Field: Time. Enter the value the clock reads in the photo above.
7:58
